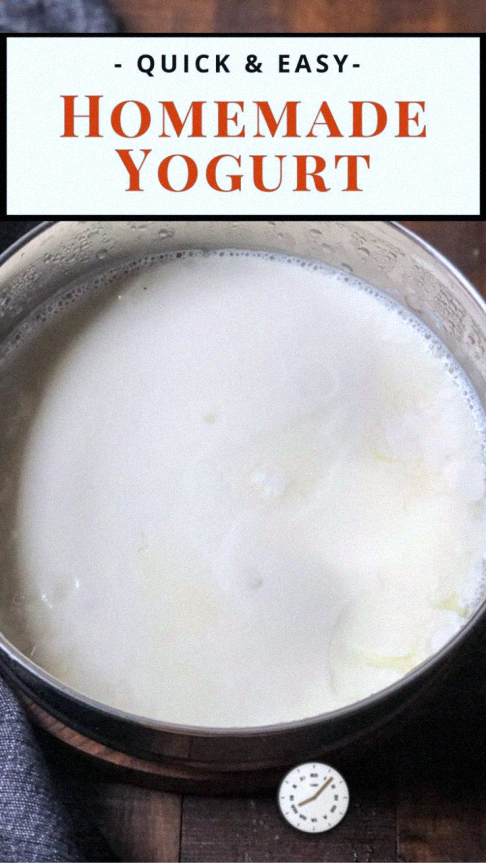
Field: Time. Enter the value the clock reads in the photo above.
8:07
